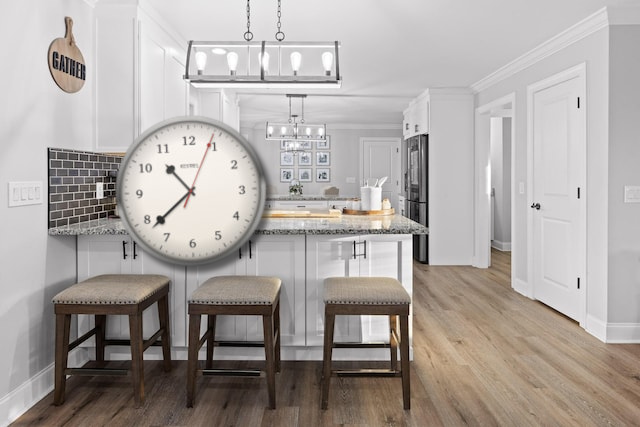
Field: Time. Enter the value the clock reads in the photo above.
10:38:04
